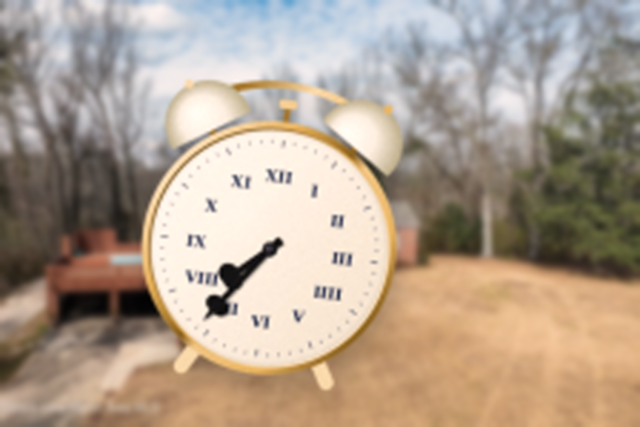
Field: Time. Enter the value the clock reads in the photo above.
7:36
